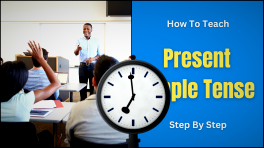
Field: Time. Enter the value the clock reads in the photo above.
6:59
